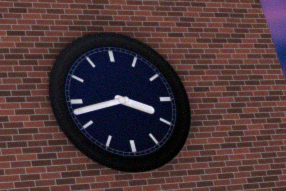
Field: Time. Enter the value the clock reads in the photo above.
3:43
